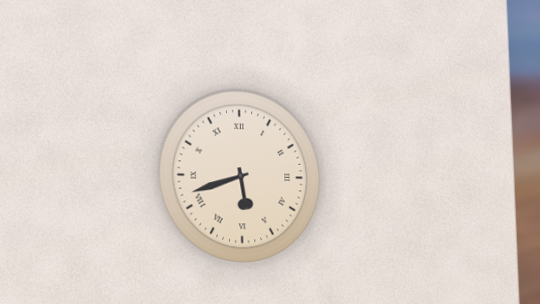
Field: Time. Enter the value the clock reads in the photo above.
5:42
